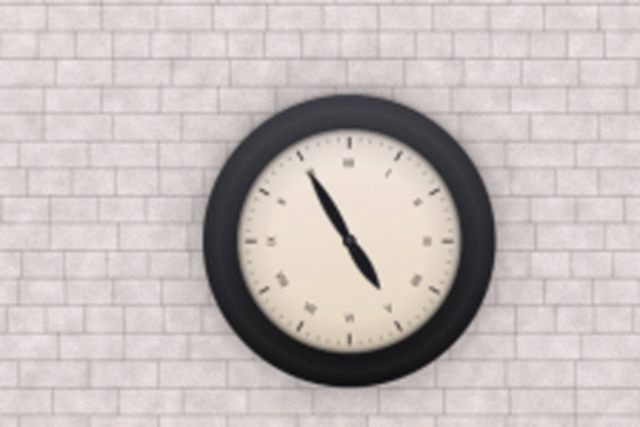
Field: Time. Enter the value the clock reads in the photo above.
4:55
